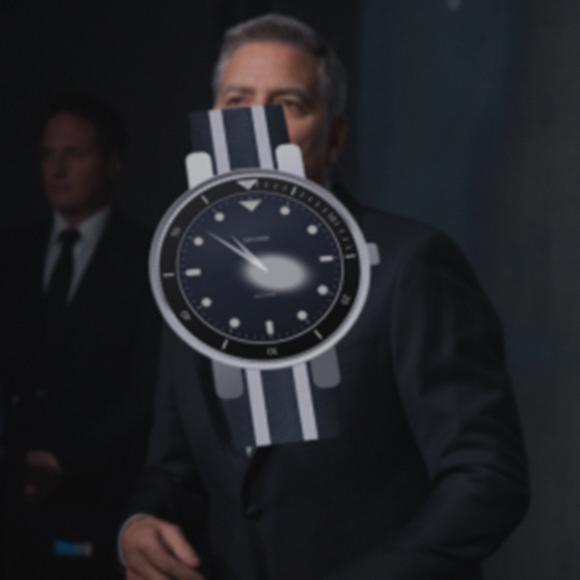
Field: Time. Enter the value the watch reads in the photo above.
10:52
